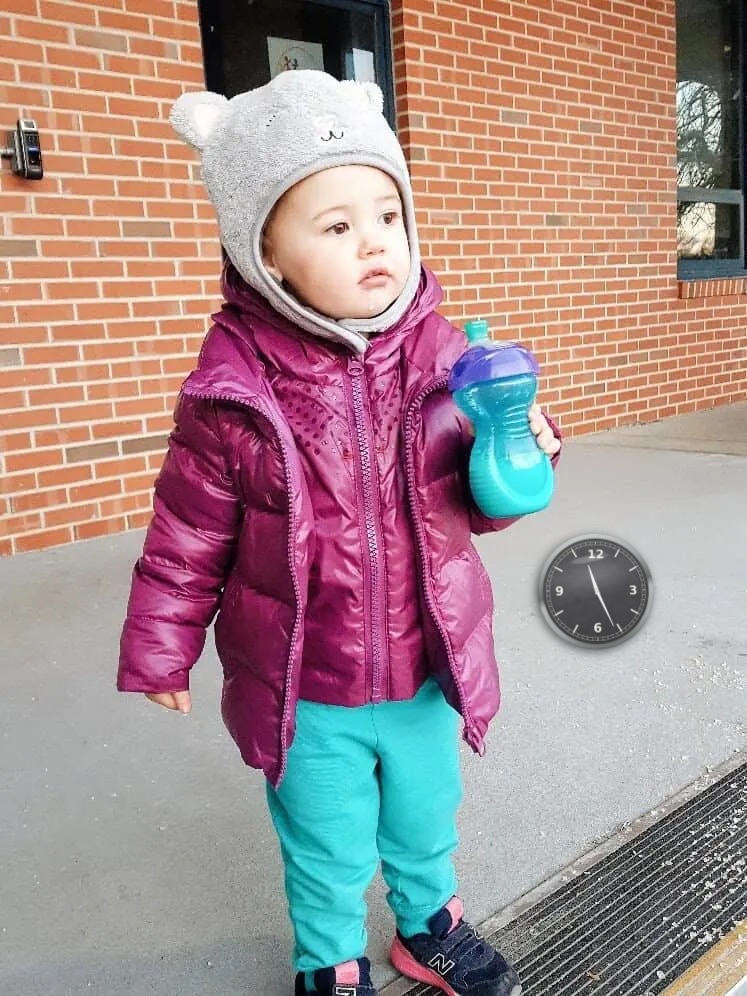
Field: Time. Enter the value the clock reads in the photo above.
11:26
